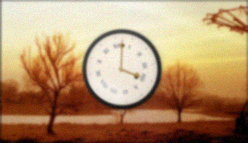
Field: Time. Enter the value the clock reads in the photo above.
4:02
